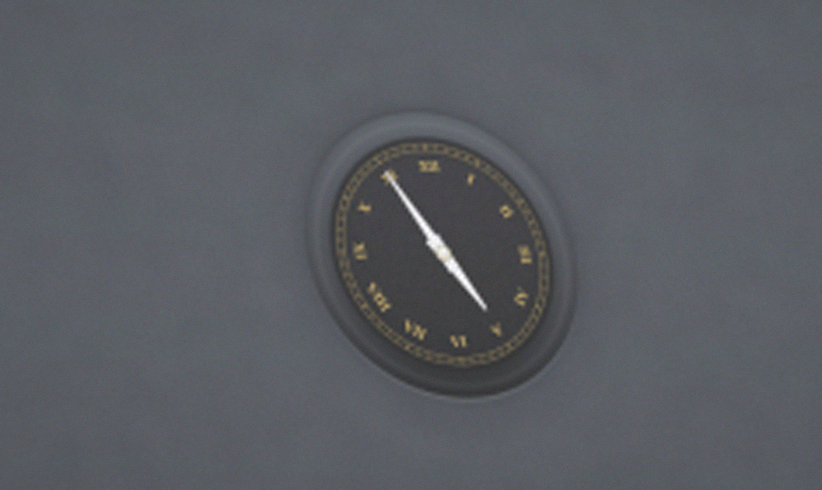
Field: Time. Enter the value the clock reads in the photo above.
4:55
